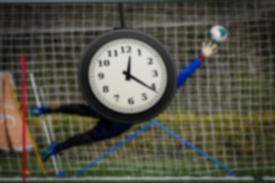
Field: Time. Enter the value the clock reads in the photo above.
12:21
